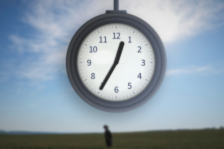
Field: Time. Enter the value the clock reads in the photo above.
12:35
